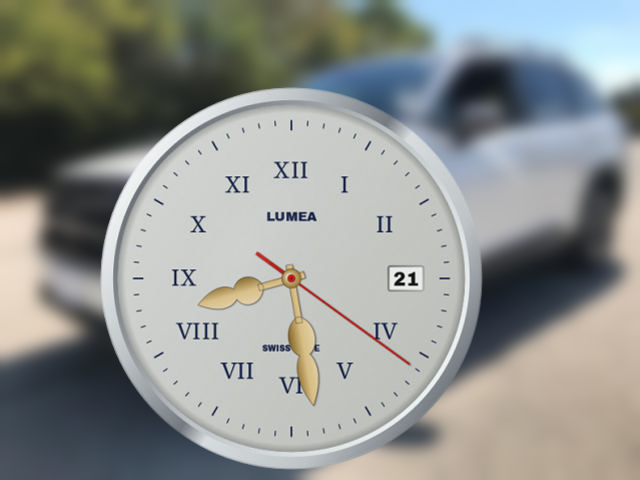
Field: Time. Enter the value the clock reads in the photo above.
8:28:21
